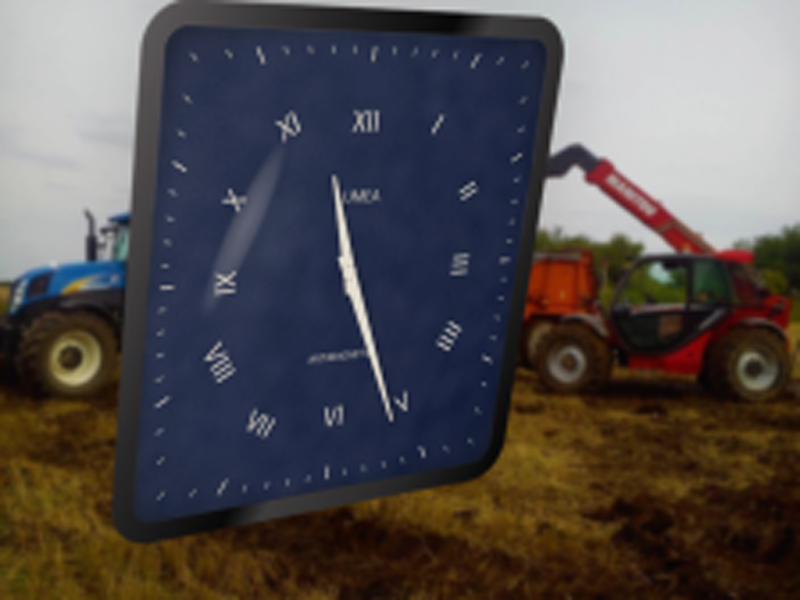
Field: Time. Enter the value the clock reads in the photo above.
11:26
